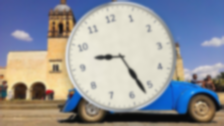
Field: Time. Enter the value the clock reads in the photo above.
9:27
